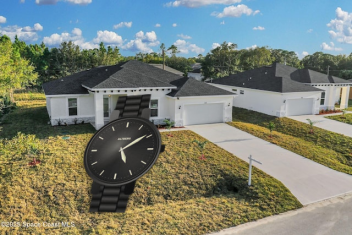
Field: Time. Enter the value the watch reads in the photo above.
5:09
